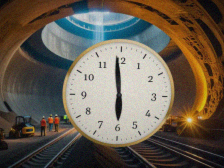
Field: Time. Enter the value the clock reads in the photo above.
5:59
